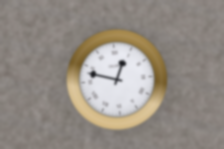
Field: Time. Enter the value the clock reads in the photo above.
12:48
